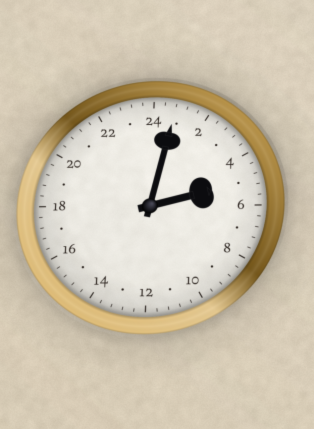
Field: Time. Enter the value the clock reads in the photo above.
5:02
